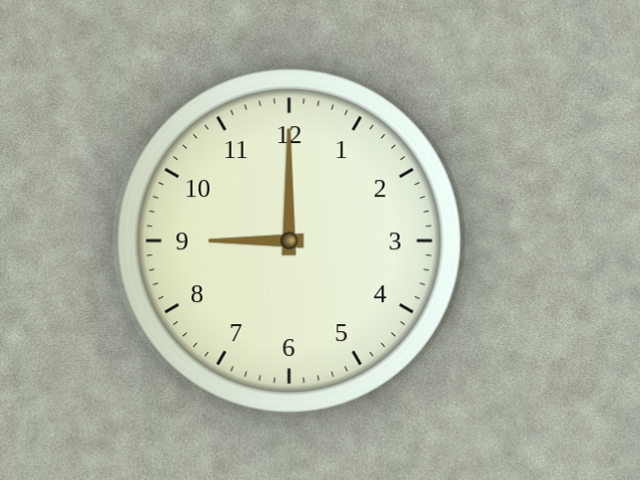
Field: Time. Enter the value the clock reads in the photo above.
9:00
